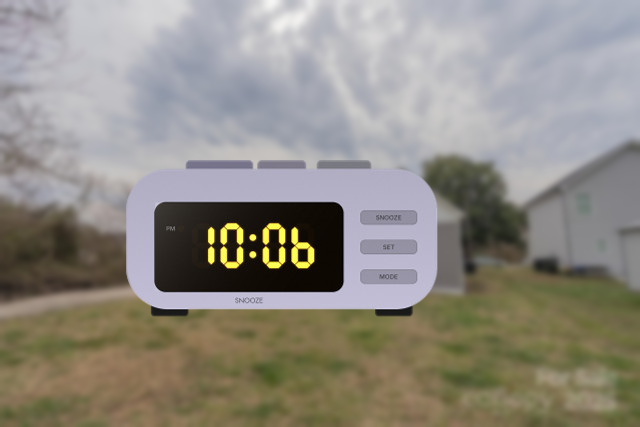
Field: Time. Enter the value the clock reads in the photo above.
10:06
